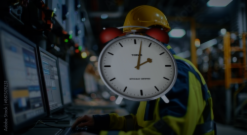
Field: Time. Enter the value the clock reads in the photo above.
2:02
